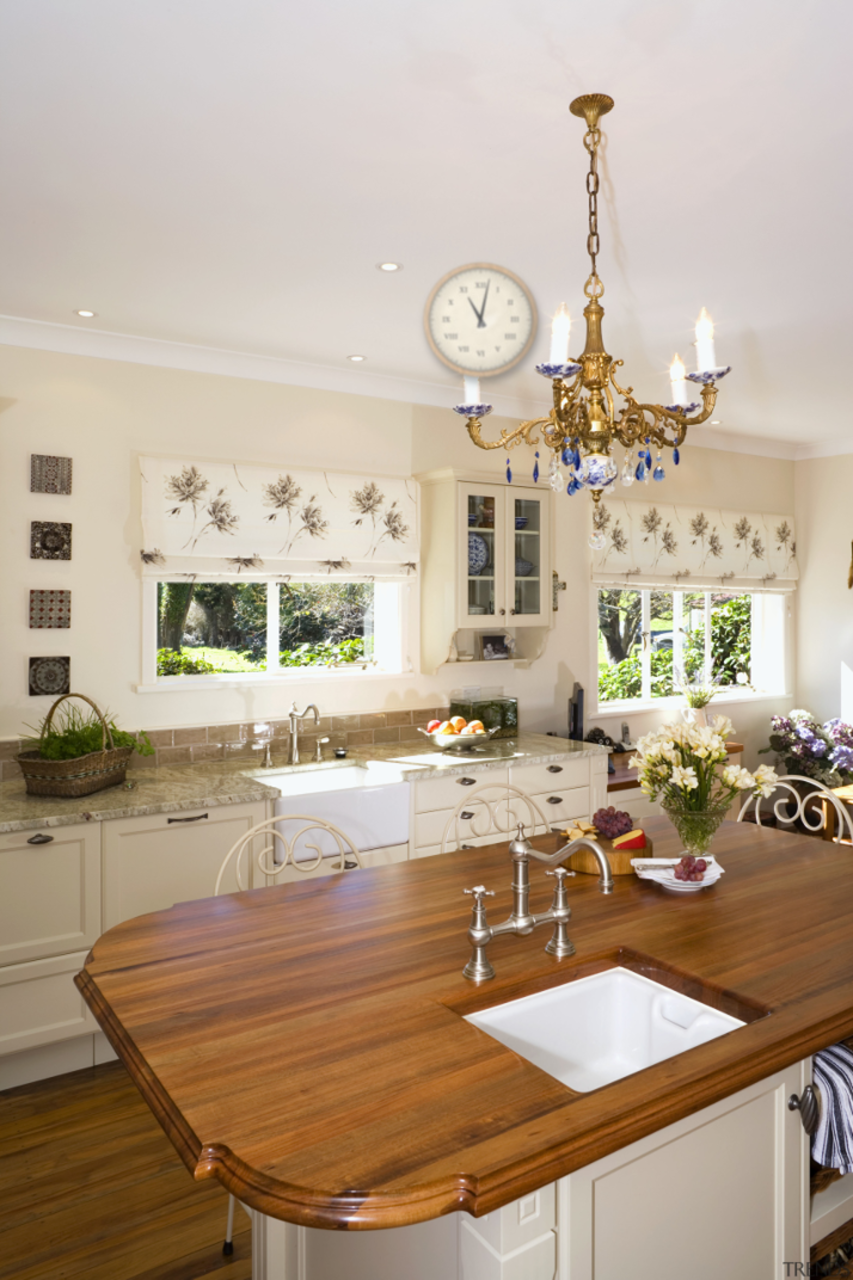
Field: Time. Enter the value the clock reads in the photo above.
11:02
